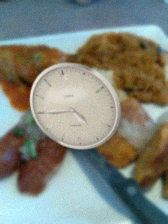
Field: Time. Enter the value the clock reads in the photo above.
4:45
